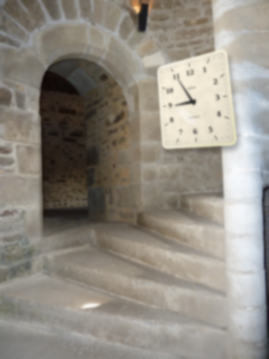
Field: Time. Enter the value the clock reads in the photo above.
8:55
